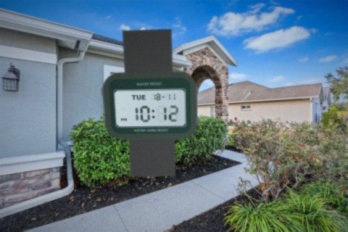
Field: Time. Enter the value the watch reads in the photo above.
10:12
